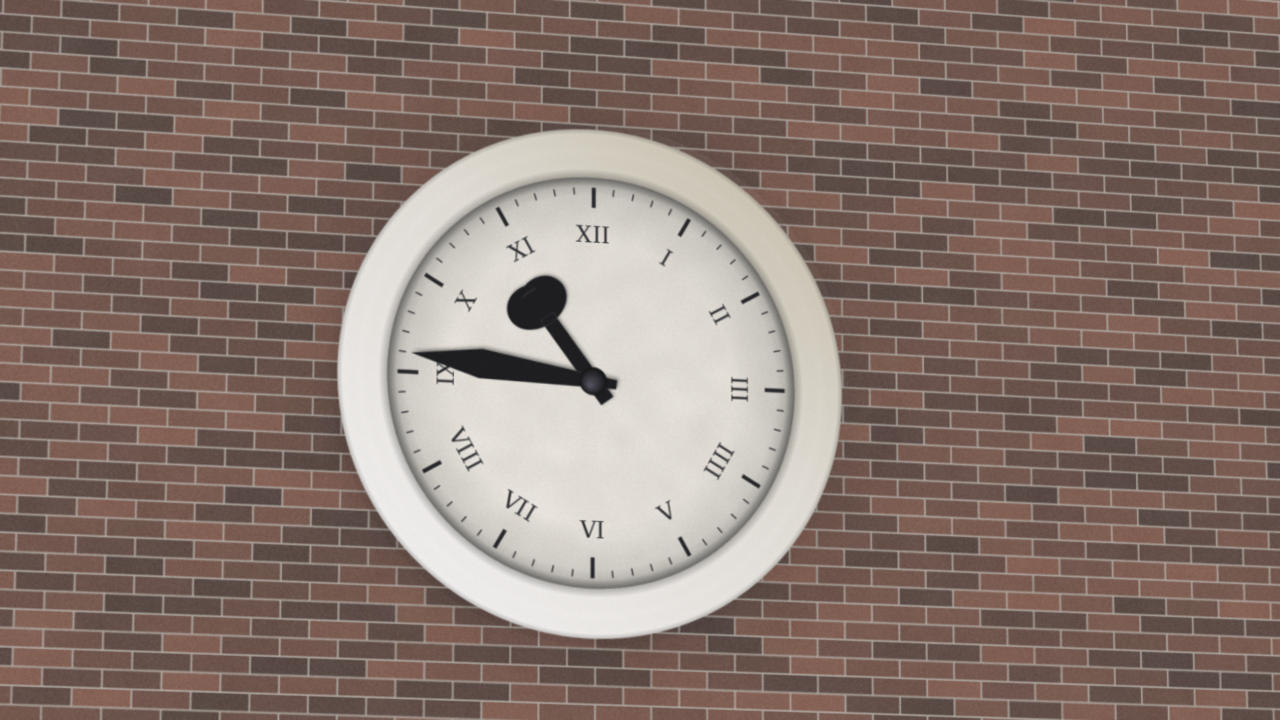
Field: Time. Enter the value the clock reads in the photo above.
10:46
